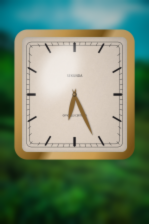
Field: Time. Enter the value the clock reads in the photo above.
6:26
